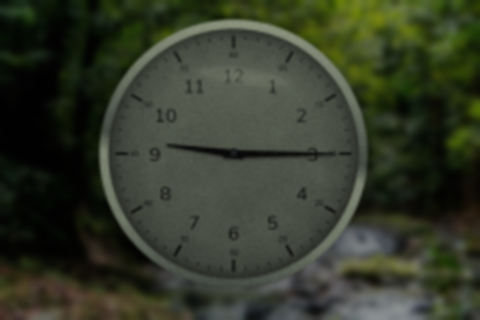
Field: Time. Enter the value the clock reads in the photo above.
9:15
